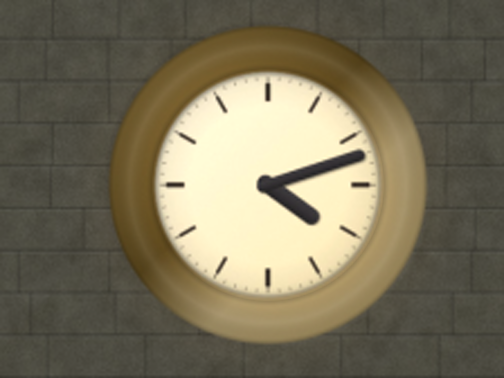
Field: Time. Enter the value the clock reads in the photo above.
4:12
